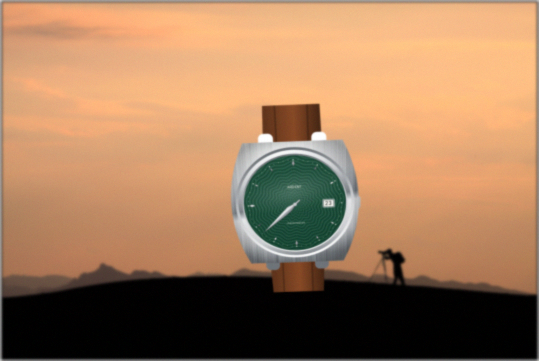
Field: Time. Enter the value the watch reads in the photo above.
7:38
